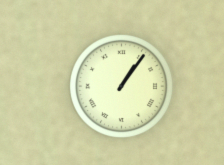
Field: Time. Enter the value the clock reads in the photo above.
1:06
